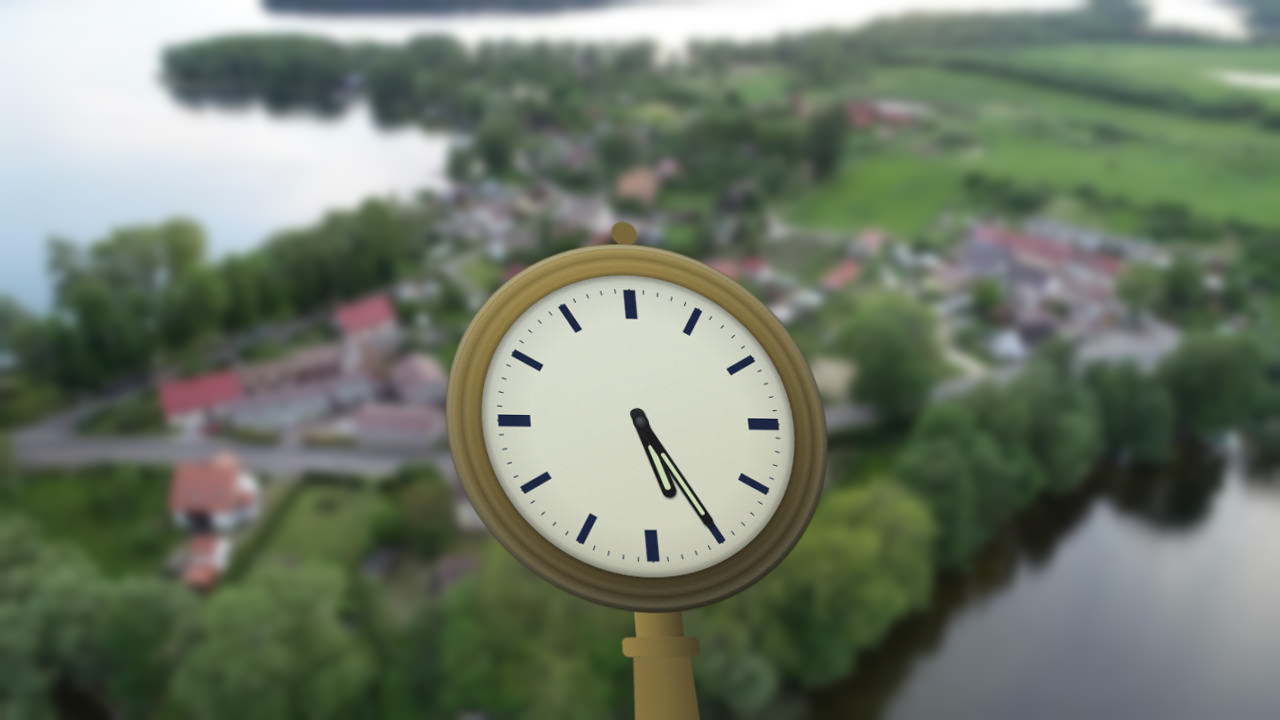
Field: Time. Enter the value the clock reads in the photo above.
5:25
